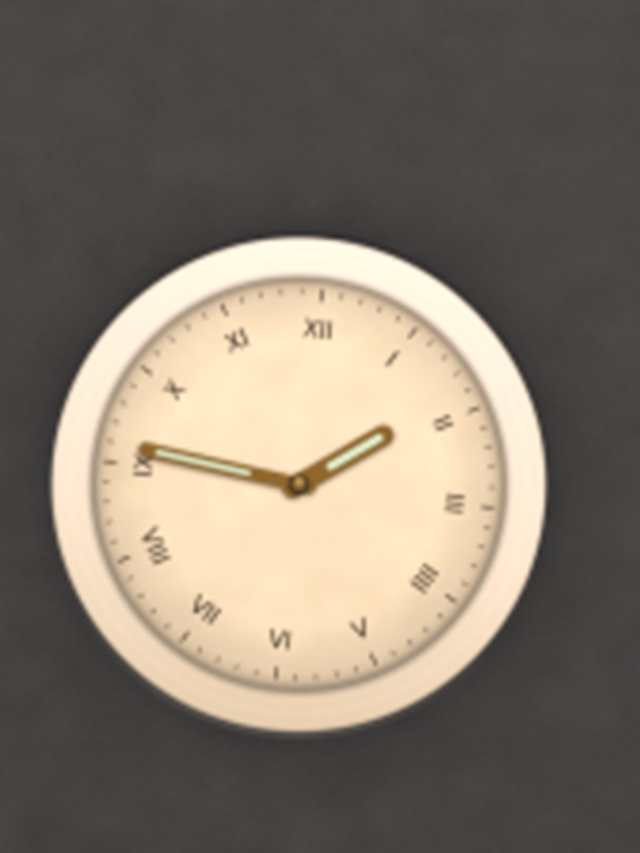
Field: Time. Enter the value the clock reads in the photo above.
1:46
